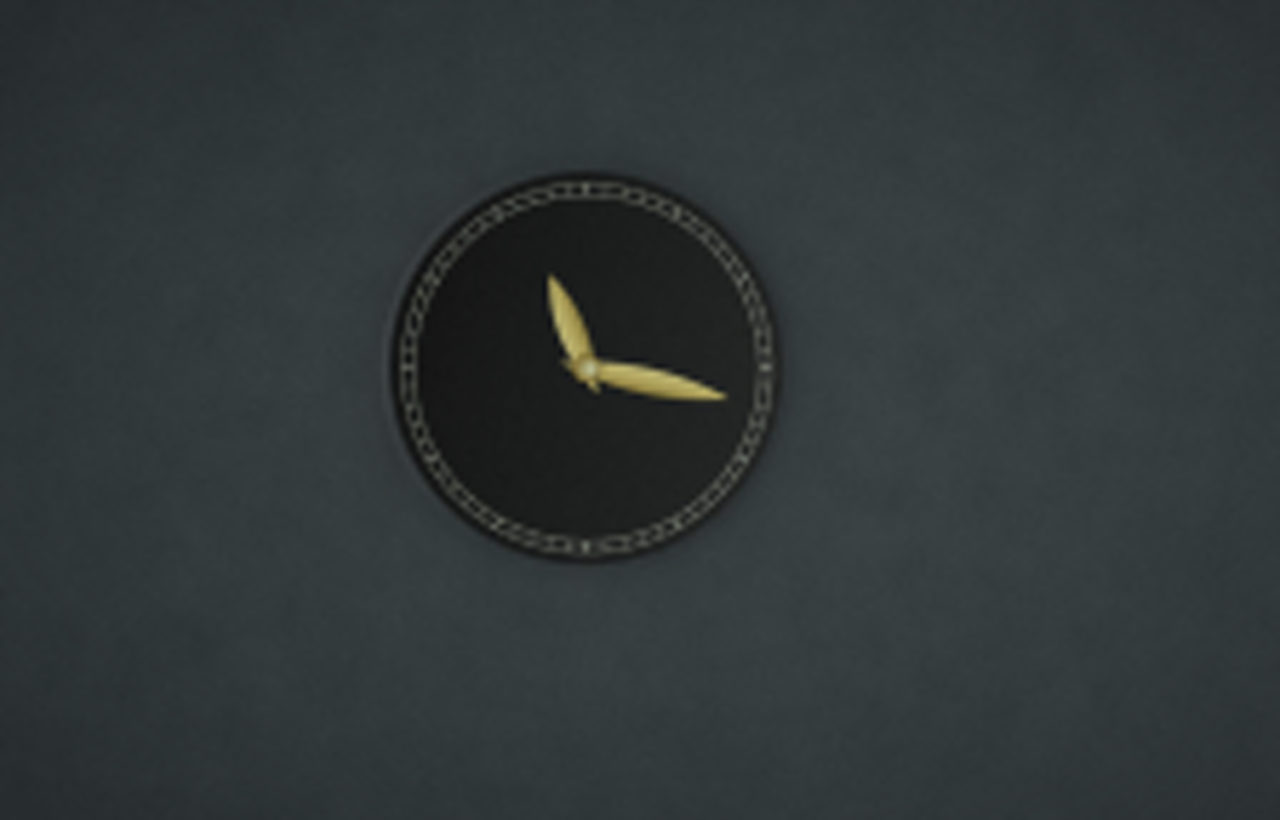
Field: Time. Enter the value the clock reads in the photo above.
11:17
